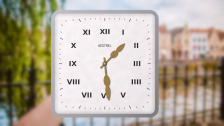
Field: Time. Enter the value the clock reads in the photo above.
1:29
